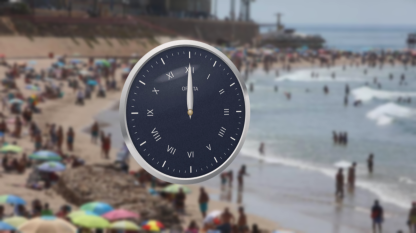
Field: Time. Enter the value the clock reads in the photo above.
12:00
